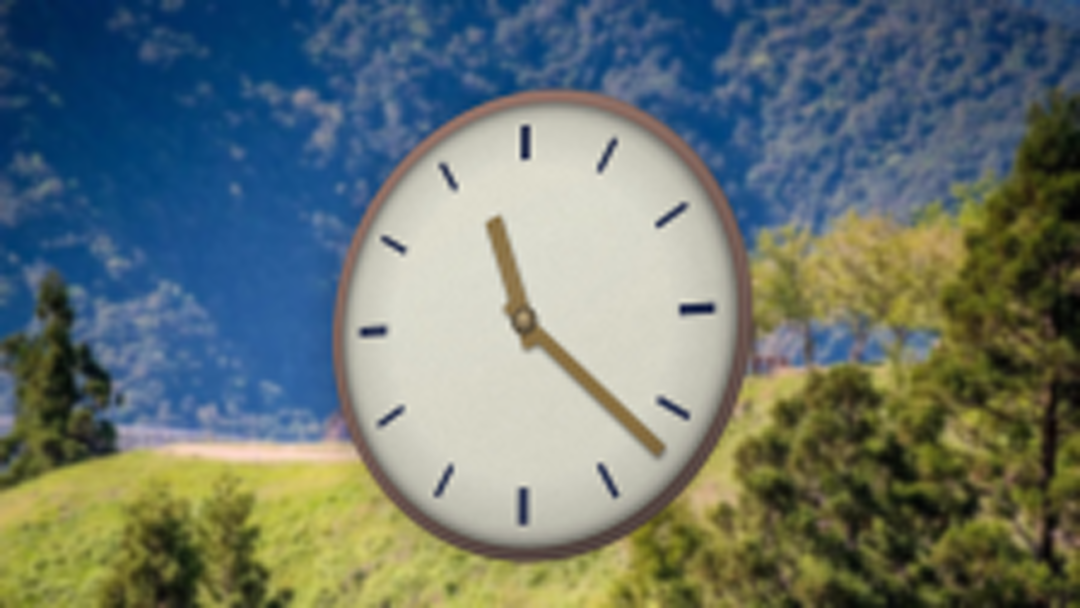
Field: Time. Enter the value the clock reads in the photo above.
11:22
